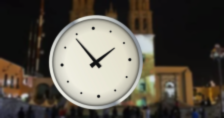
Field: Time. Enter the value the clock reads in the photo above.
1:54
